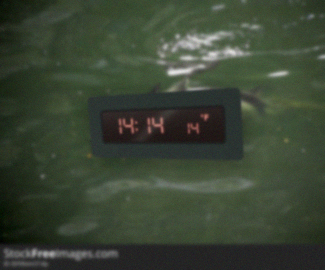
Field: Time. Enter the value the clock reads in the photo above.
14:14
